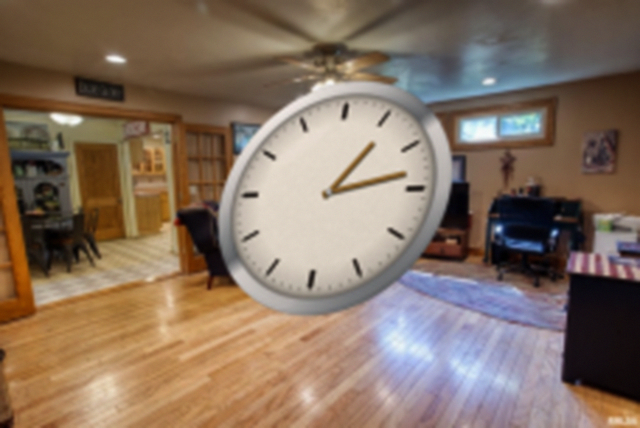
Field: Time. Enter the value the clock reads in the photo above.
1:13
